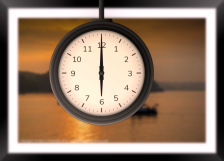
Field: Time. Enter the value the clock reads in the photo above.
6:00
